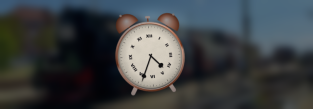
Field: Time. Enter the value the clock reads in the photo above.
4:34
